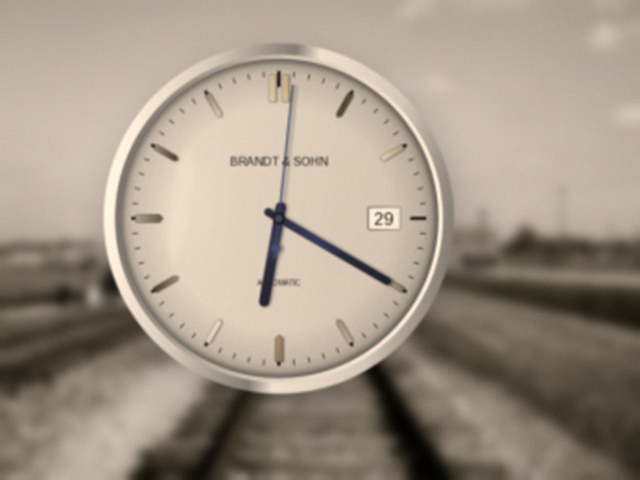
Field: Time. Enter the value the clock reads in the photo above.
6:20:01
